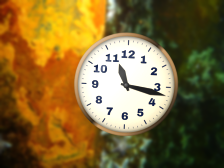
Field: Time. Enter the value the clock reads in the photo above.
11:17
